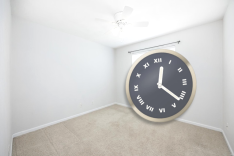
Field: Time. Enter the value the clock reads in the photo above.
12:22
